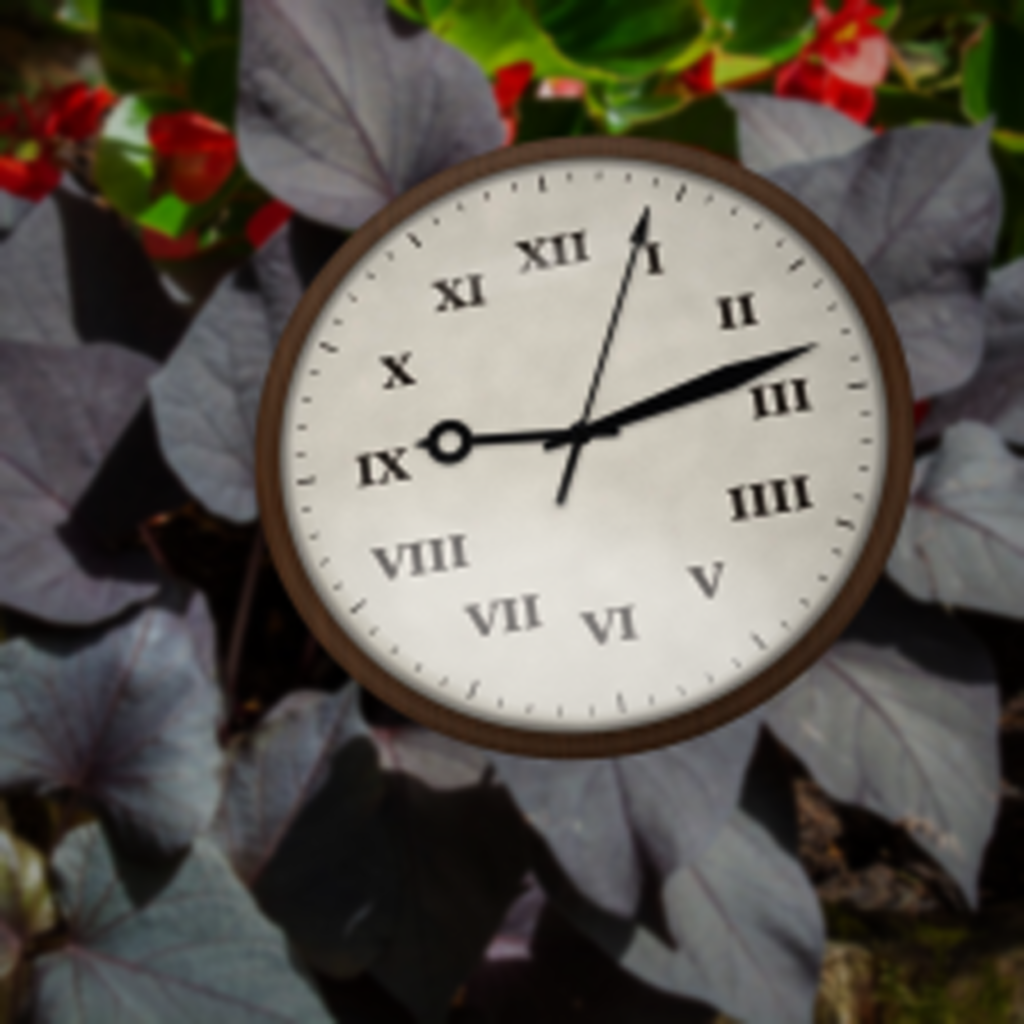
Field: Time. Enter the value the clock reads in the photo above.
9:13:04
